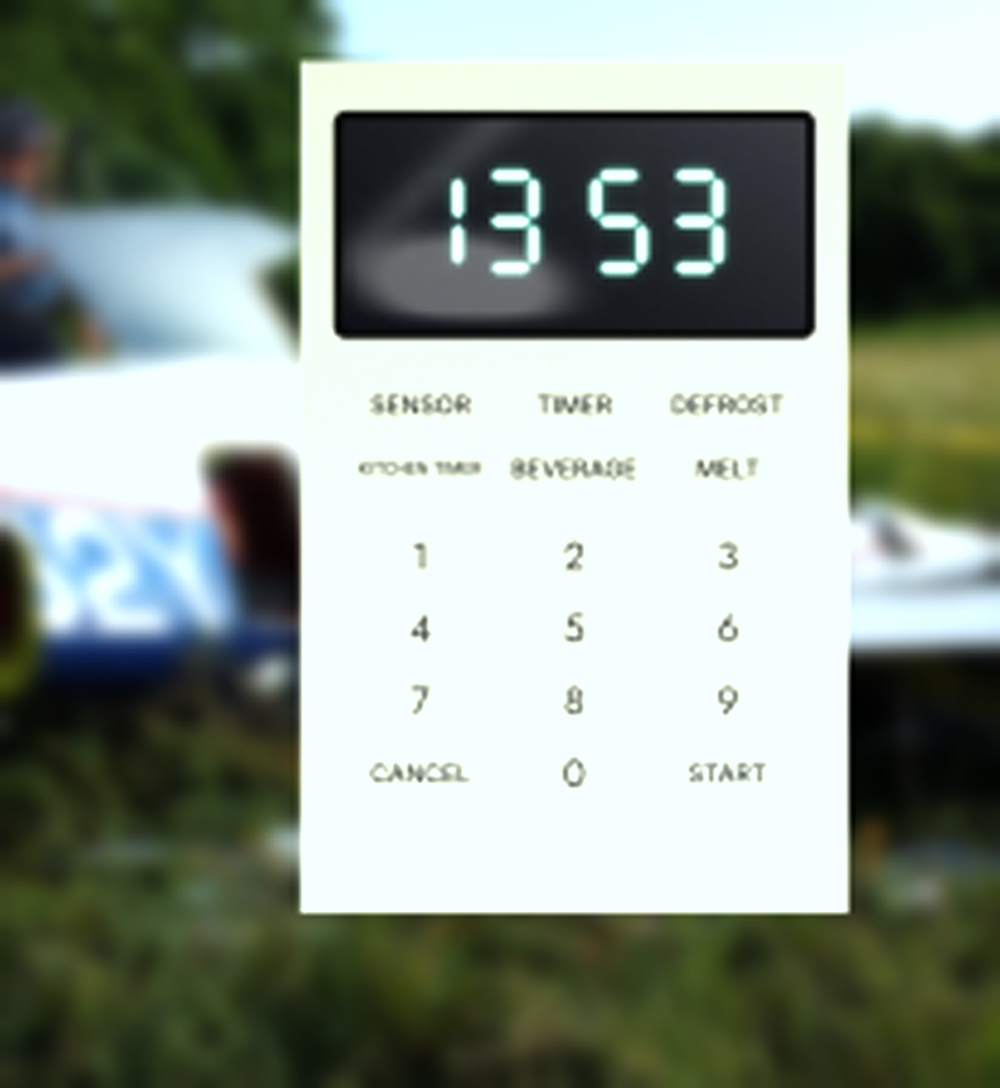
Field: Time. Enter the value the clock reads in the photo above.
13:53
